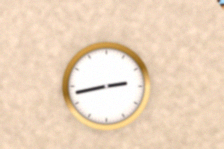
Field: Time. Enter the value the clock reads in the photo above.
2:43
